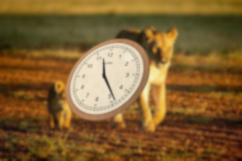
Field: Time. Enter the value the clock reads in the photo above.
11:24
